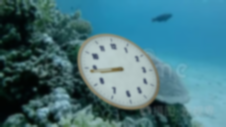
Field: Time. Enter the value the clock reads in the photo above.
8:44
